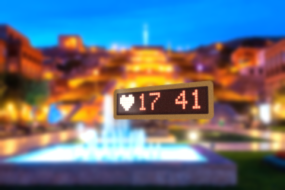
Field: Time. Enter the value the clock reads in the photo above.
17:41
